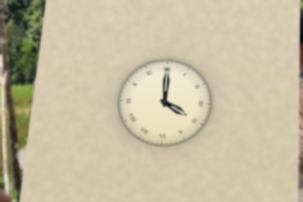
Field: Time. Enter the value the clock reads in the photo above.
4:00
